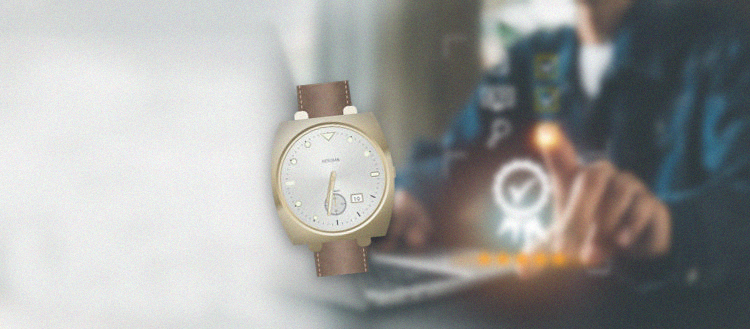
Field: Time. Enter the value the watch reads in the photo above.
6:32
